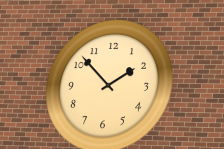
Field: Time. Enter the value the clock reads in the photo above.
1:52
